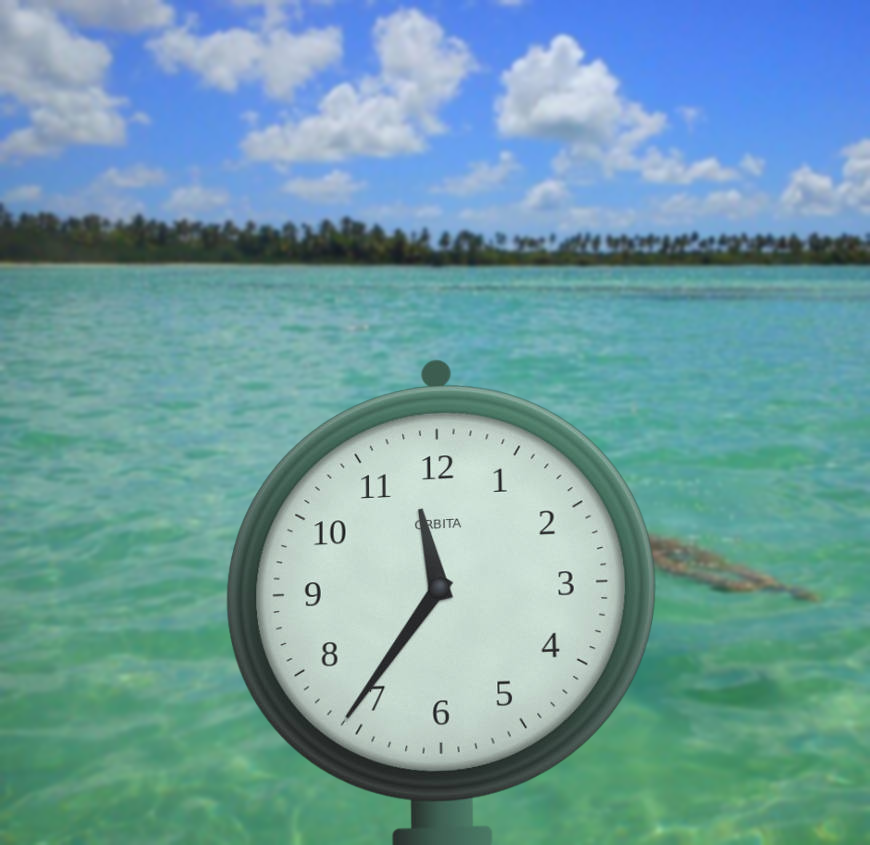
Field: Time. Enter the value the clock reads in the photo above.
11:36
